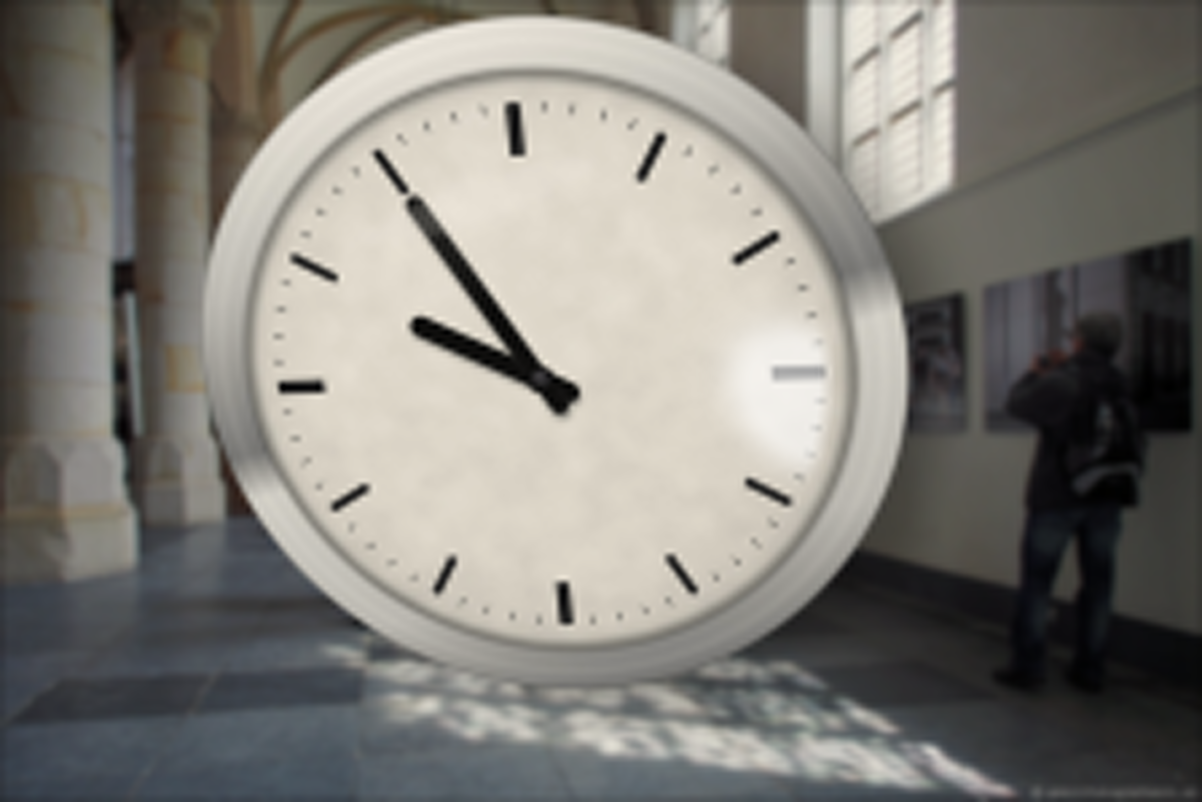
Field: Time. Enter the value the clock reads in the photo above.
9:55
